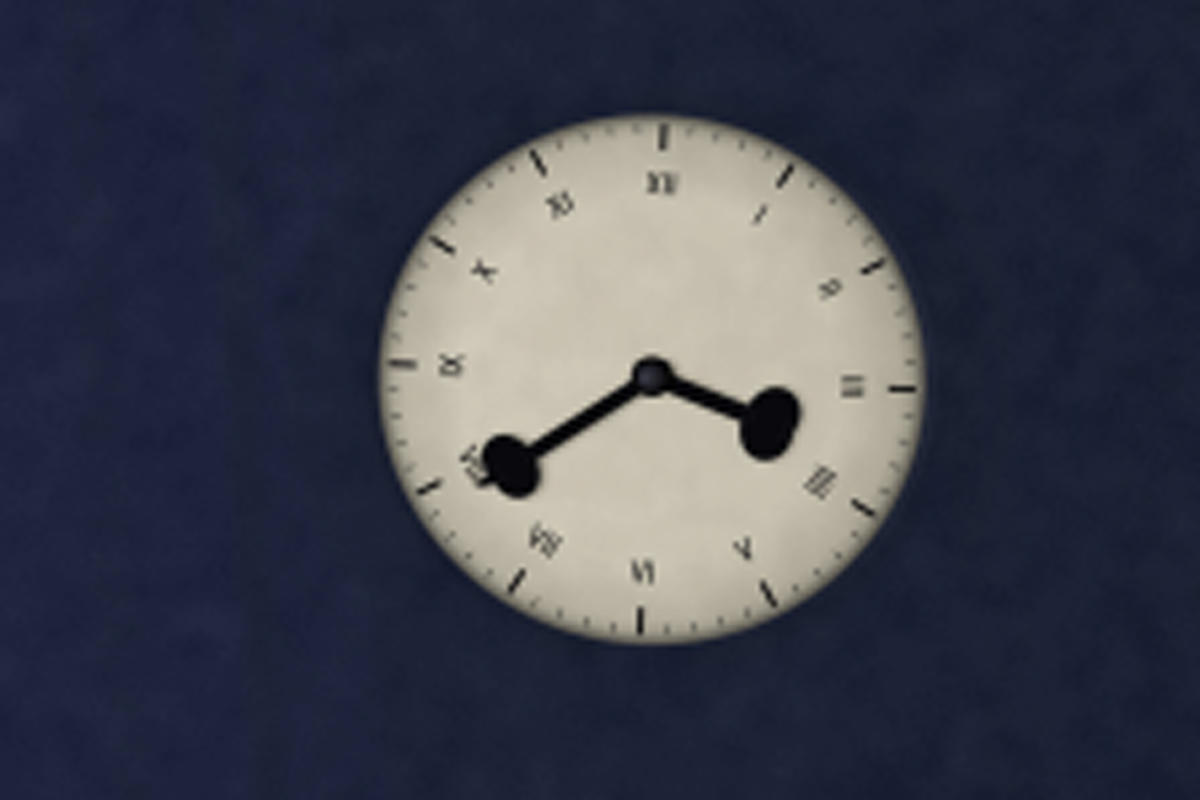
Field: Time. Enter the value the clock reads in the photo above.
3:39
